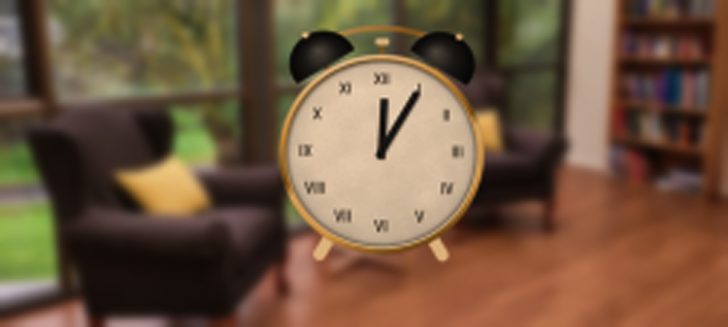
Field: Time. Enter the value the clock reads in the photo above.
12:05
